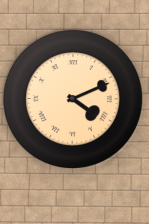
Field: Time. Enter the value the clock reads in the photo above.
4:11
